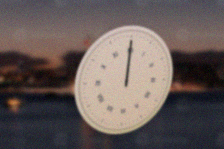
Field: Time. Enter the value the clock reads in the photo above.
12:00
